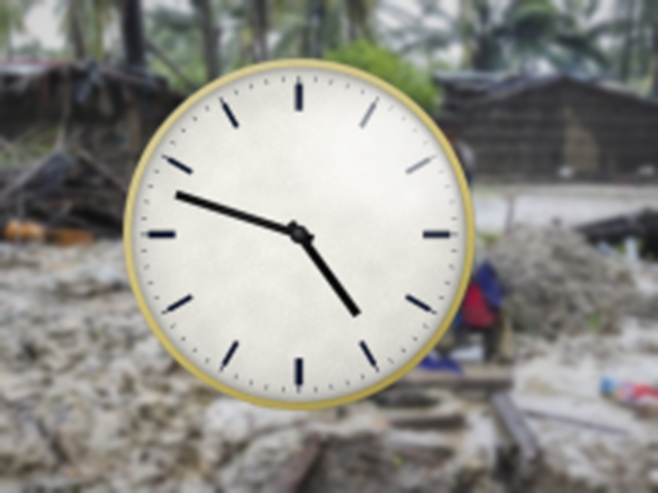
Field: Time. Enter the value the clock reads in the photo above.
4:48
